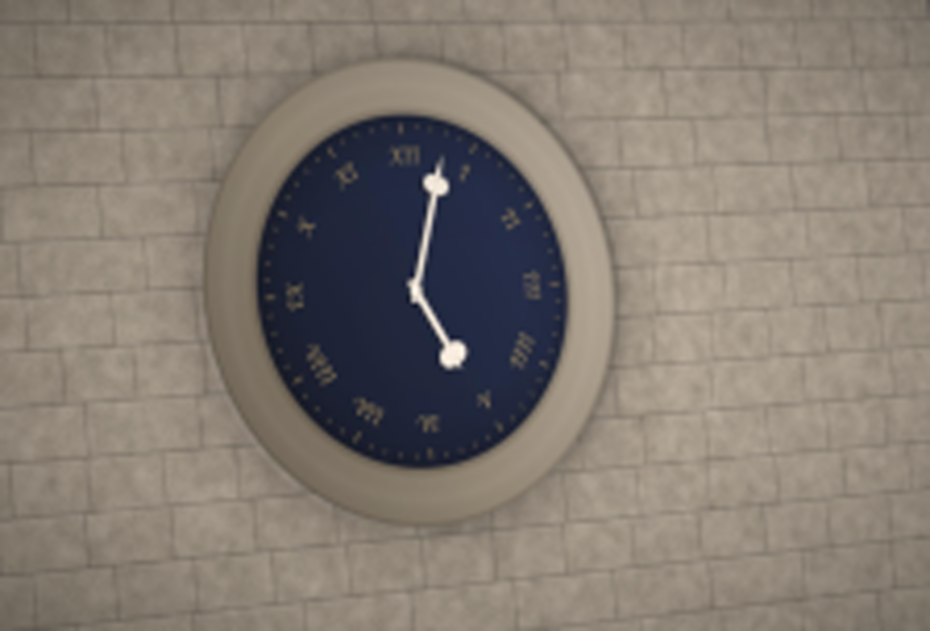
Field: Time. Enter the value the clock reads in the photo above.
5:03
